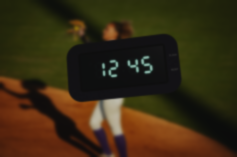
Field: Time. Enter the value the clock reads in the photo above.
12:45
